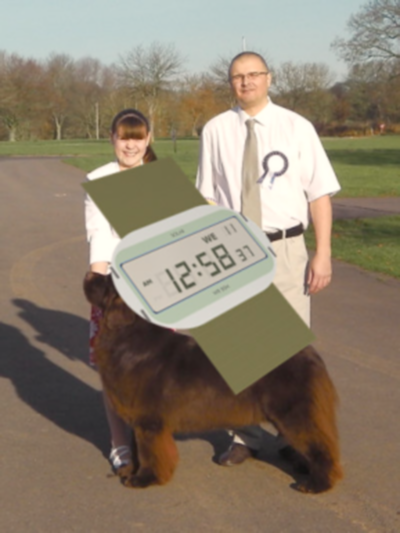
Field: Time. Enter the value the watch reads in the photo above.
12:58:37
